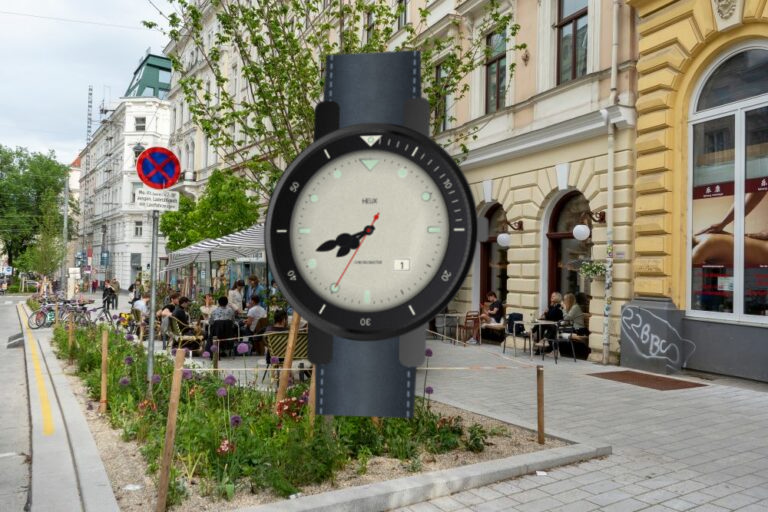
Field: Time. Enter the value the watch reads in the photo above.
7:41:35
